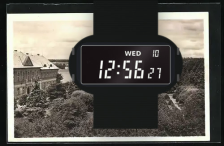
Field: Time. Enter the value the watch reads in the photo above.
12:56:27
